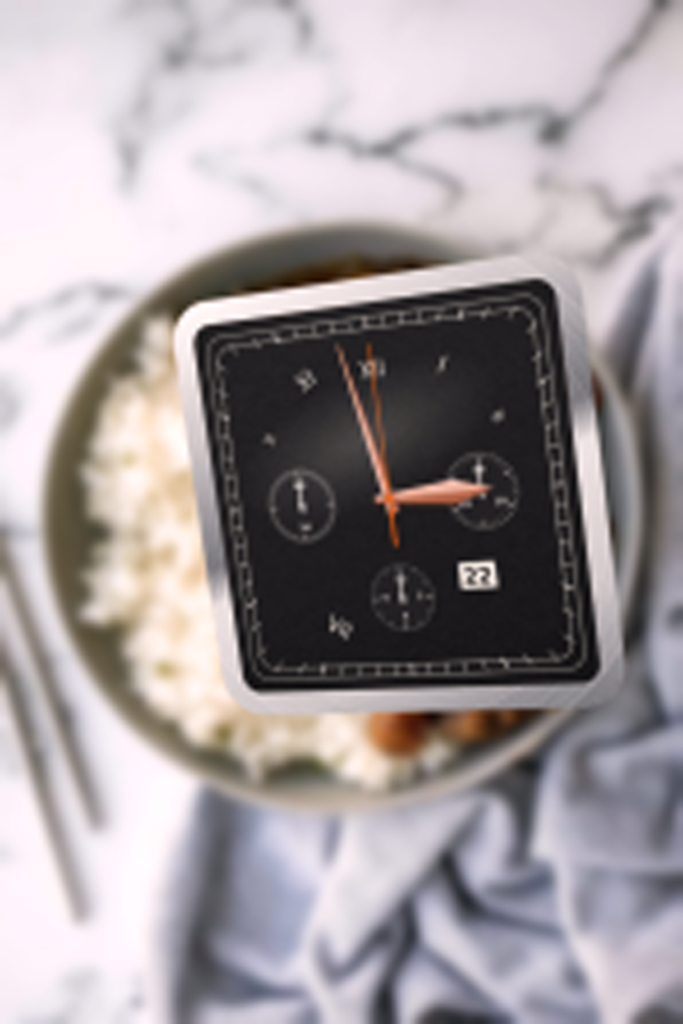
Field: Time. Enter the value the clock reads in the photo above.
2:58
